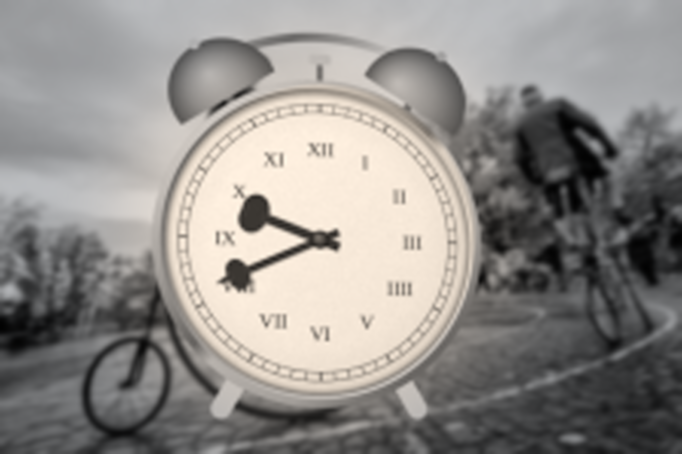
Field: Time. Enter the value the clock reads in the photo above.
9:41
